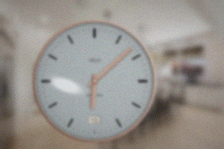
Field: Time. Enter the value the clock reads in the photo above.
6:08
